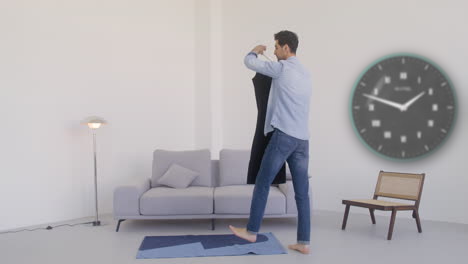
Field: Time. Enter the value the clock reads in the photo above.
1:48
